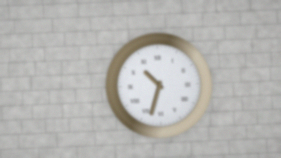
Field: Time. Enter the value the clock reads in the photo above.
10:33
